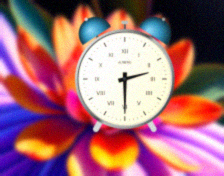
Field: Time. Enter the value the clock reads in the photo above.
2:30
